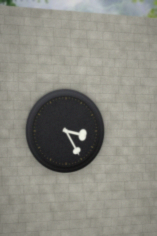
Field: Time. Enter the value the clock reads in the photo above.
3:25
